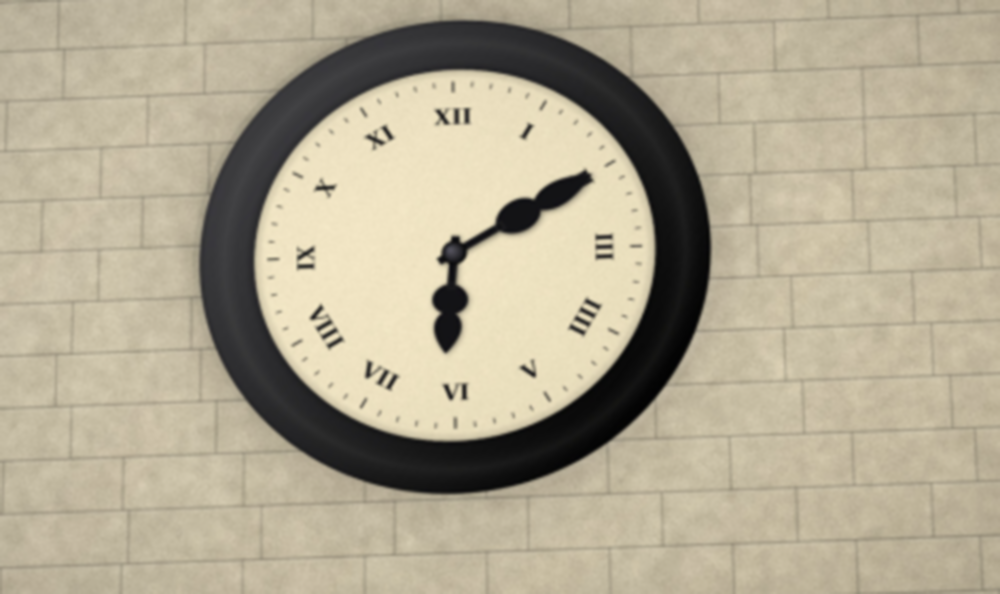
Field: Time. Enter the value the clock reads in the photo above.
6:10
